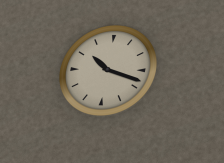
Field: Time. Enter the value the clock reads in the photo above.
10:18
